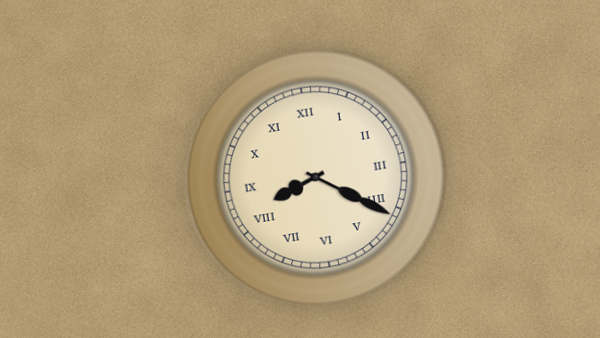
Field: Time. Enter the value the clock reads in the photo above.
8:21
